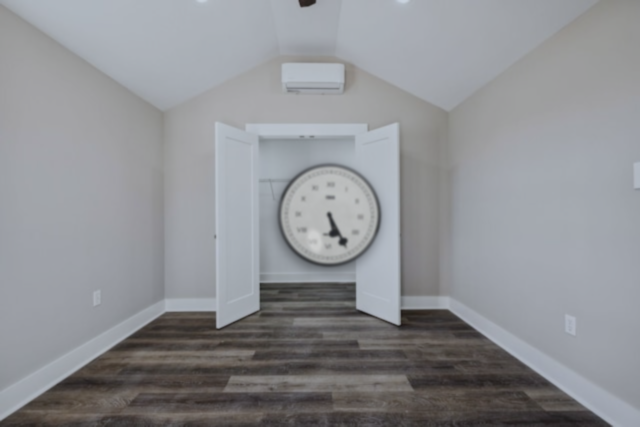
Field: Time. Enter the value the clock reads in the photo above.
5:25
